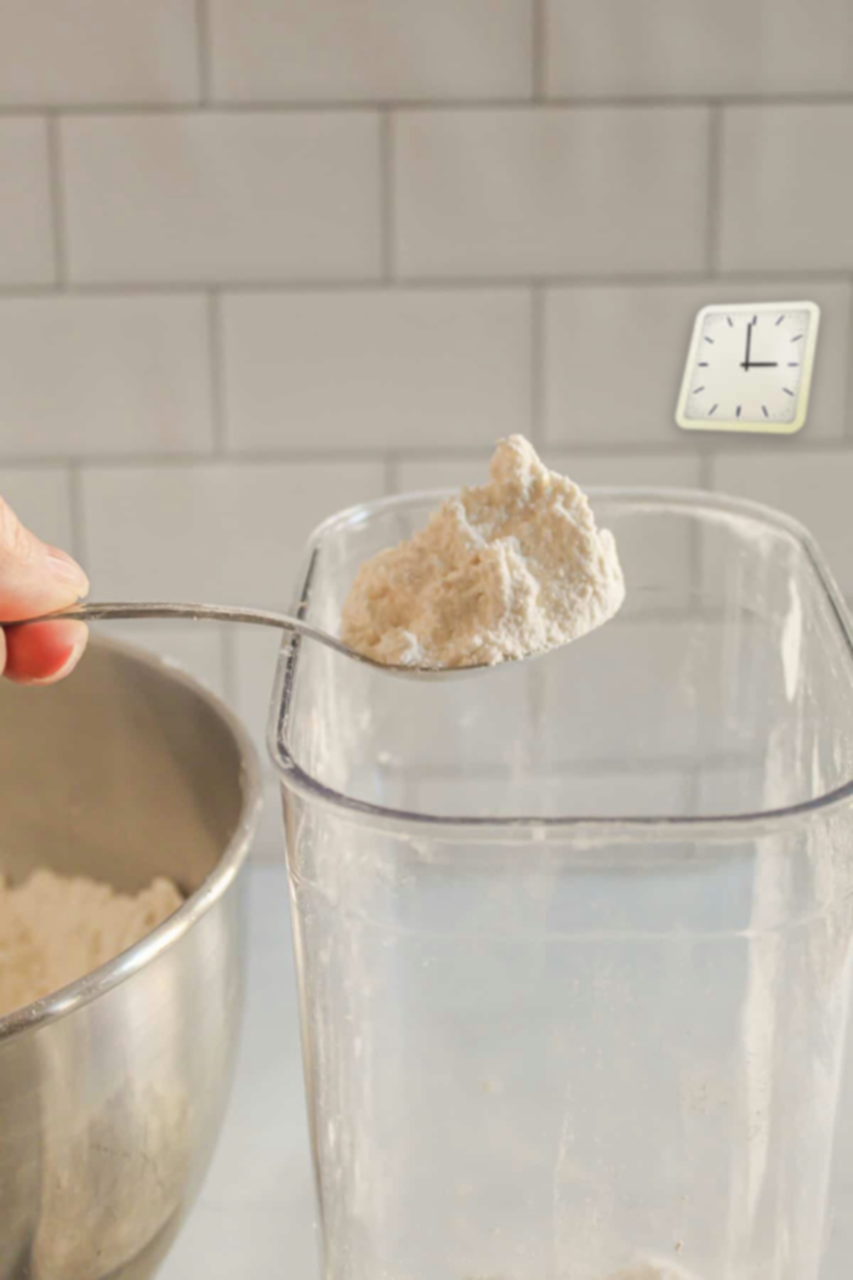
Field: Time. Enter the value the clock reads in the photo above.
2:59
